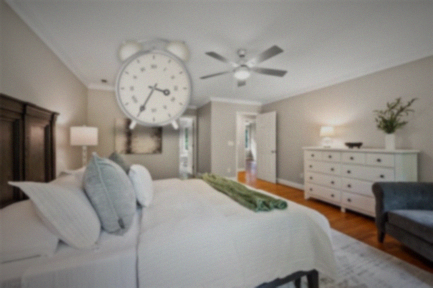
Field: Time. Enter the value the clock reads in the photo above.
3:35
